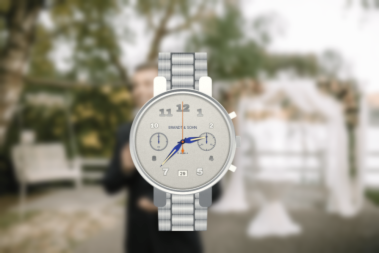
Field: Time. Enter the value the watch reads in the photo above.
2:37
